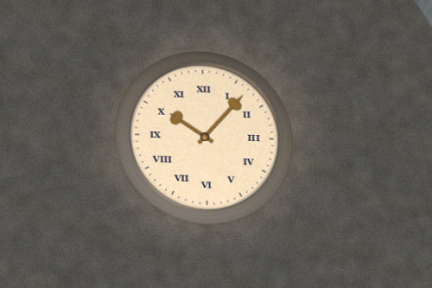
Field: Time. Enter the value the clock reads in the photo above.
10:07
